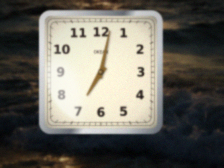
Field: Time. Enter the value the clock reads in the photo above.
7:02
